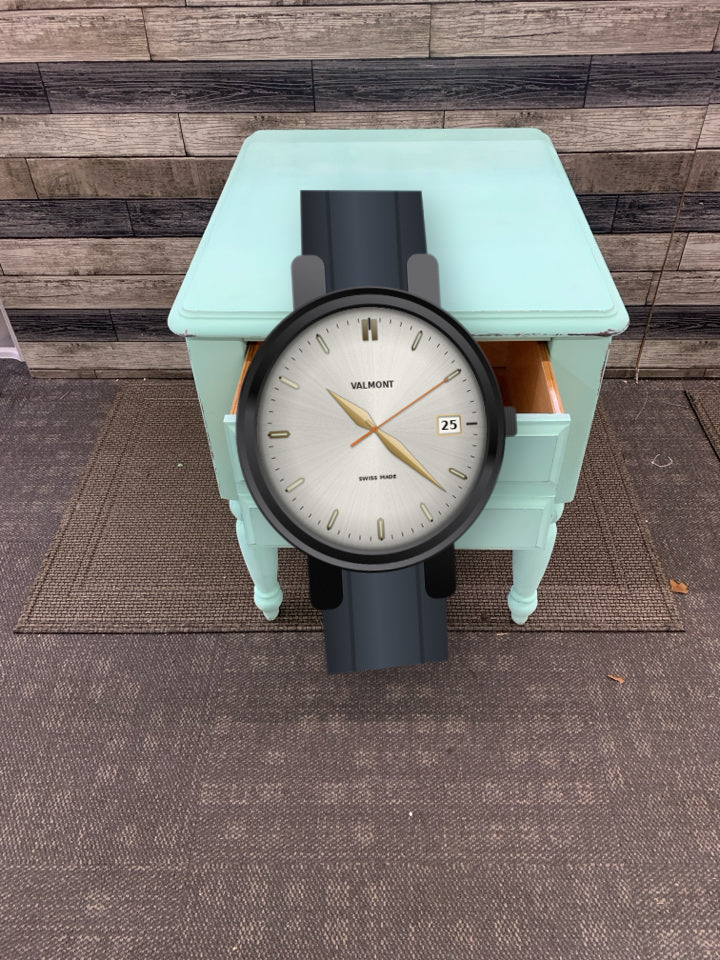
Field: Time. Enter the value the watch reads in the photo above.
10:22:10
